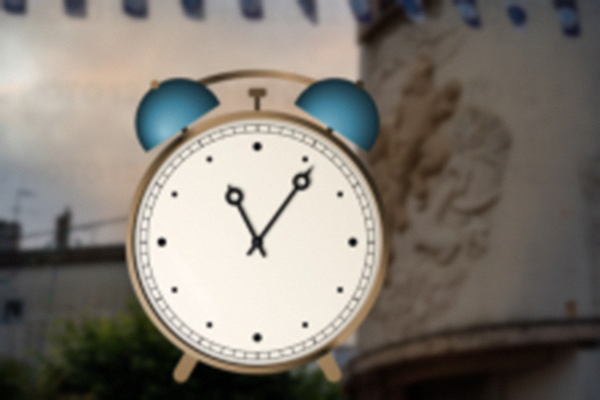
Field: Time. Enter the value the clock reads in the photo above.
11:06
